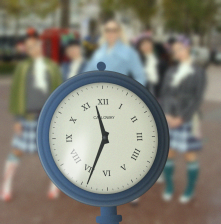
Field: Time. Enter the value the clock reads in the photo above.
11:34
